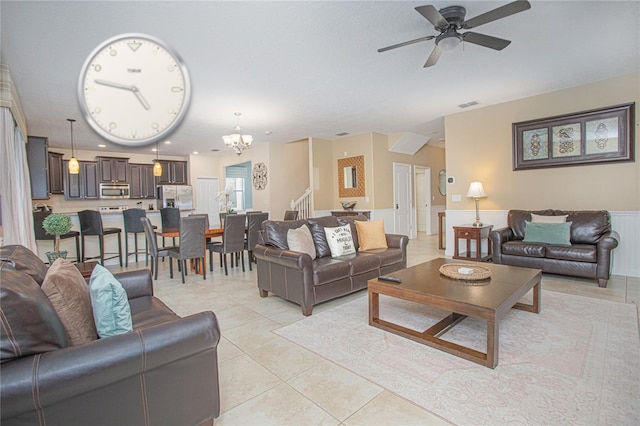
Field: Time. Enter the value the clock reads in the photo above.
4:47
